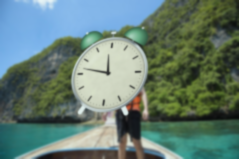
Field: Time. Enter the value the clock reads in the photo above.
11:47
